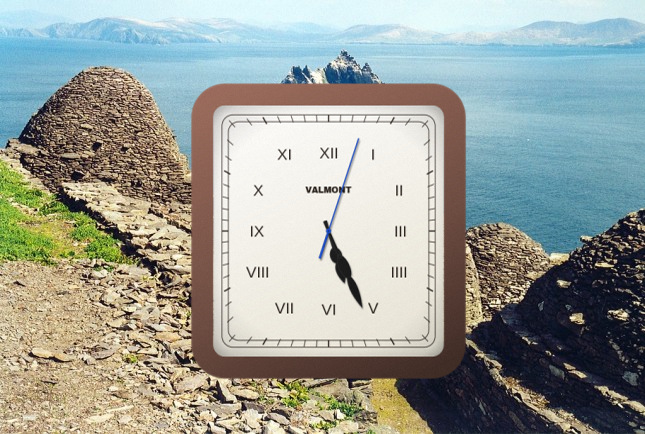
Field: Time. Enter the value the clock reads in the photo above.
5:26:03
